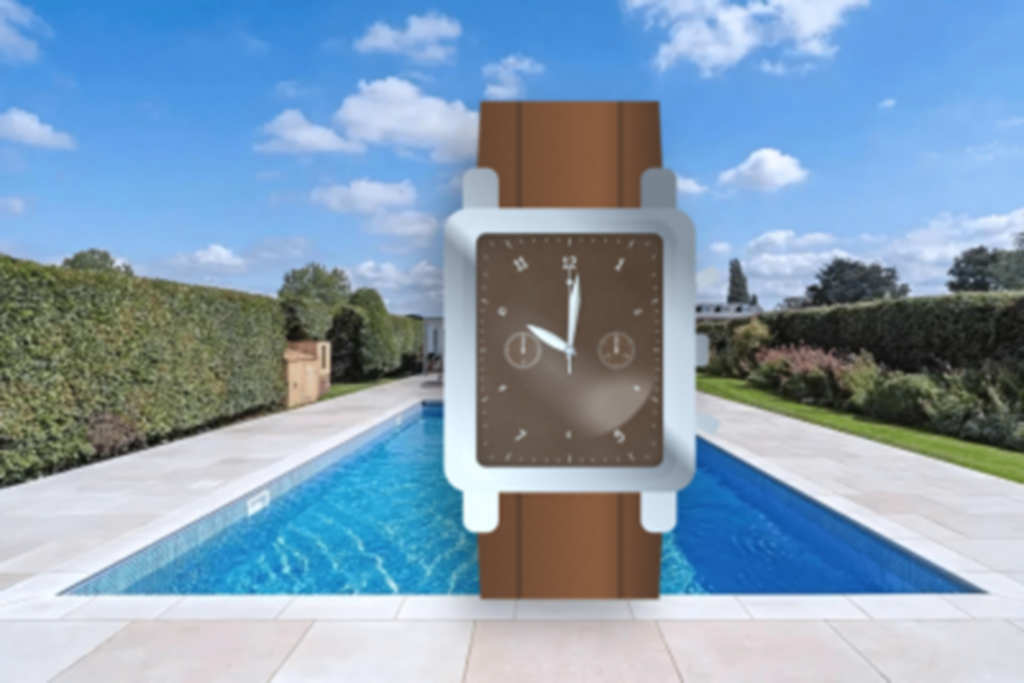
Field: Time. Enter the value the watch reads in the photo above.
10:01
